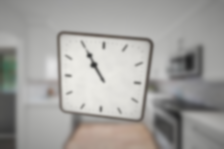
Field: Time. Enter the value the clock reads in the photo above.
10:55
